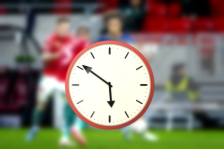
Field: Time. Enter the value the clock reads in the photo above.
5:51
